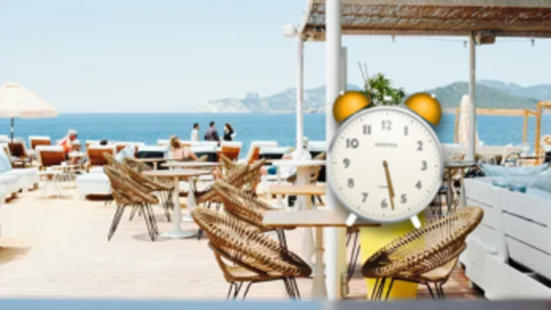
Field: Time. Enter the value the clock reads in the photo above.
5:28
